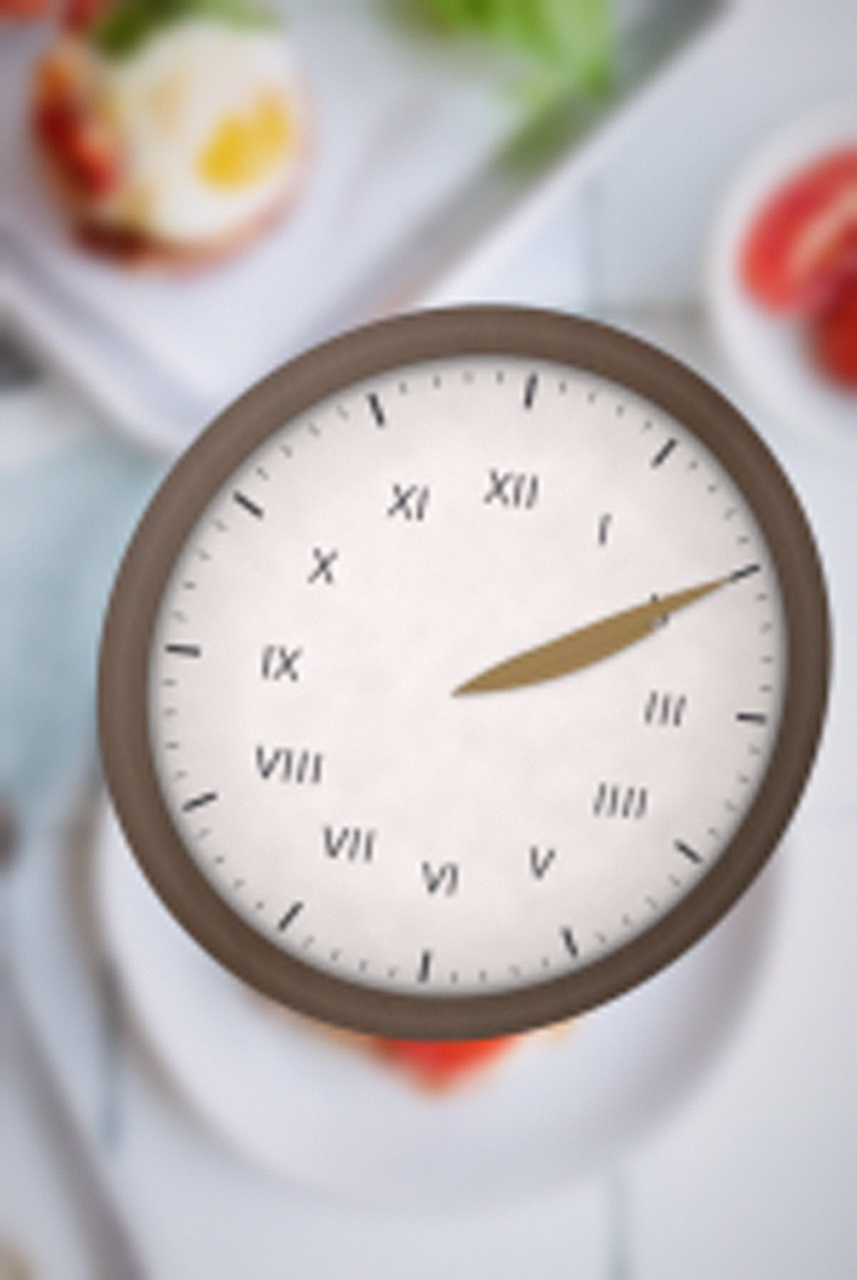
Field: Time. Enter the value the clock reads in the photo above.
2:10
